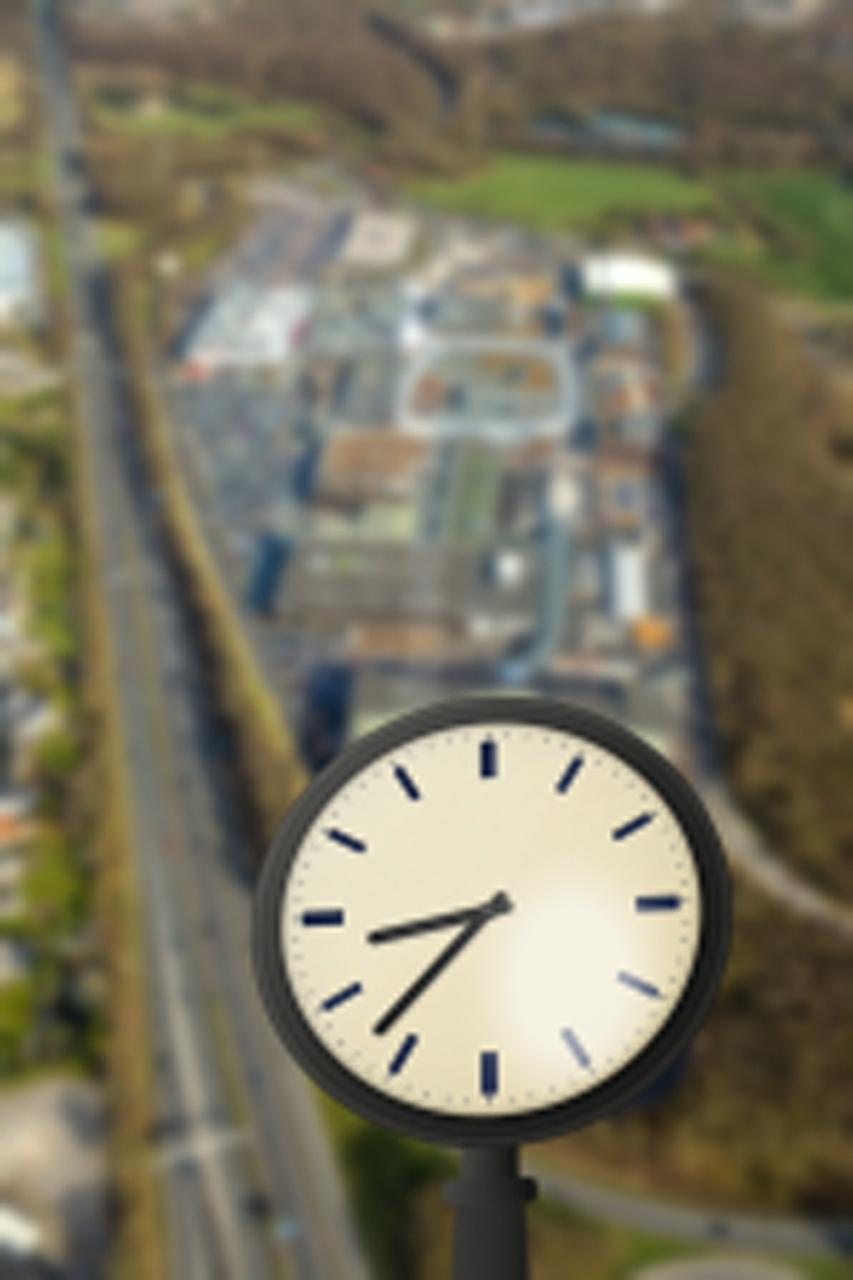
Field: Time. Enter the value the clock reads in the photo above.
8:37
